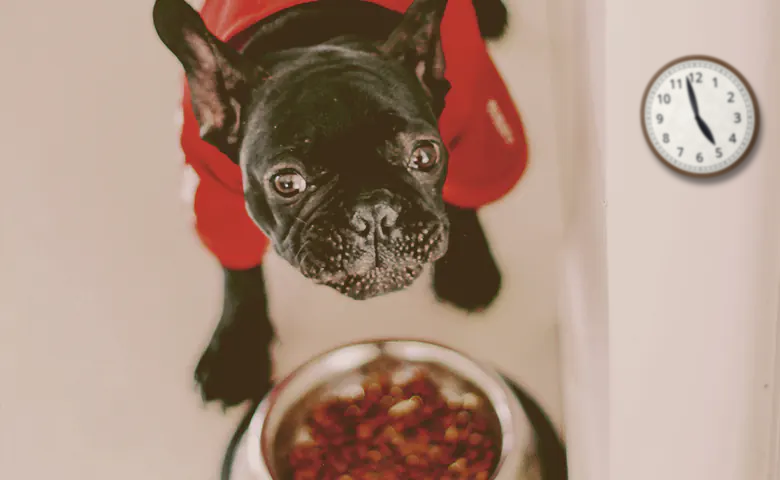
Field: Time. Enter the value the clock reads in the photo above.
4:58
